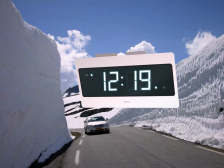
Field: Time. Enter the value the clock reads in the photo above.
12:19
